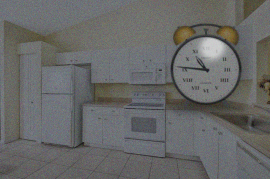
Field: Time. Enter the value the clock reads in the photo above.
10:46
